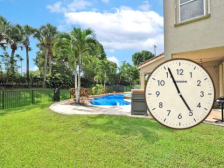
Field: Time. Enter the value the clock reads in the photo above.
4:56
